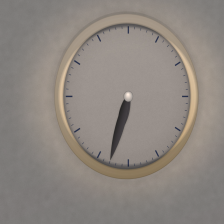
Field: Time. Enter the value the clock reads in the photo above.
6:33
